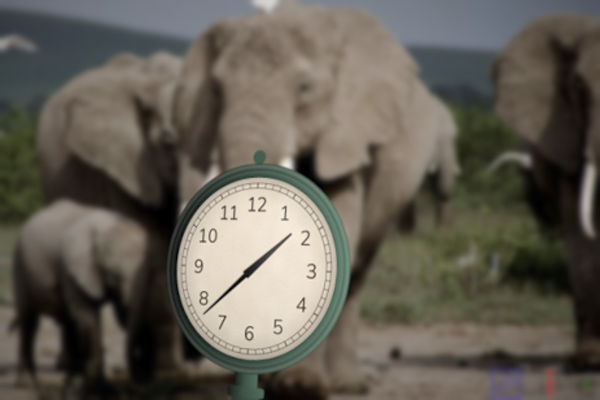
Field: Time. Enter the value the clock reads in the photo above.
1:38
